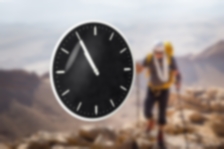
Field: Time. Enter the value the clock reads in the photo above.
10:55
